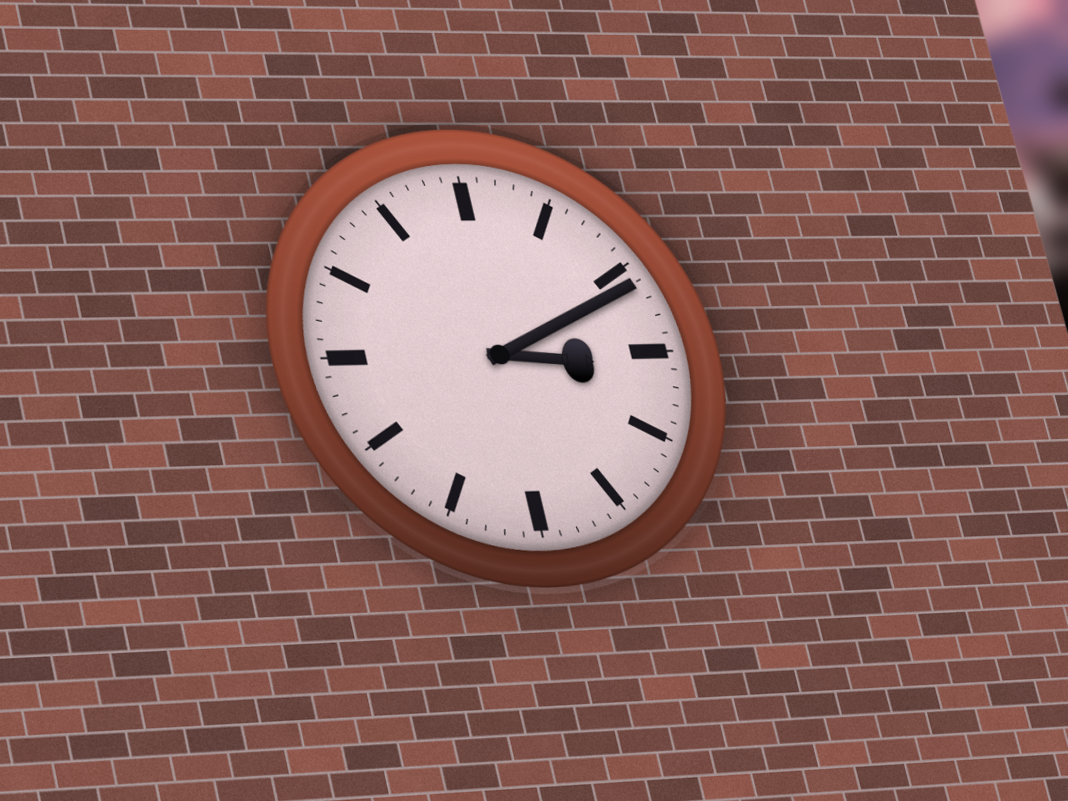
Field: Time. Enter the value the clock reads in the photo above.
3:11
